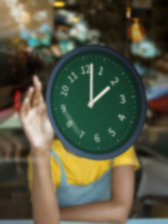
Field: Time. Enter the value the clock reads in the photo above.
2:02
